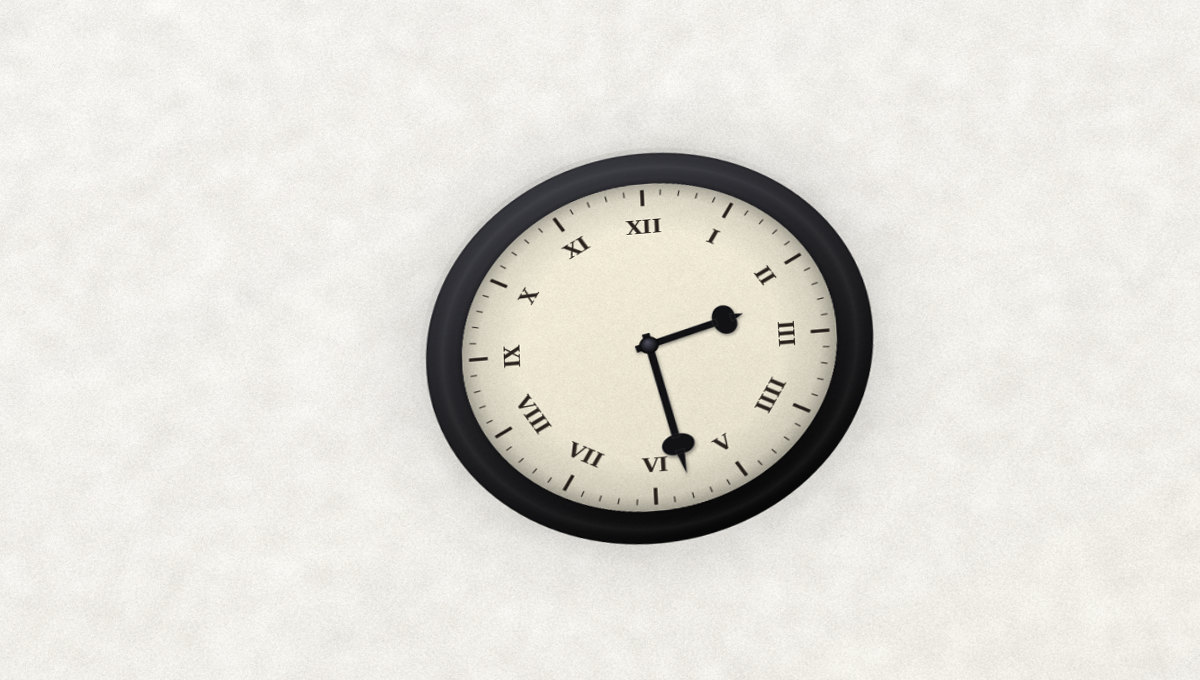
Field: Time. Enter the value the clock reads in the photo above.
2:28
